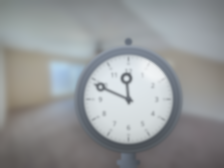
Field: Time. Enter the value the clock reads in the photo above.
11:49
